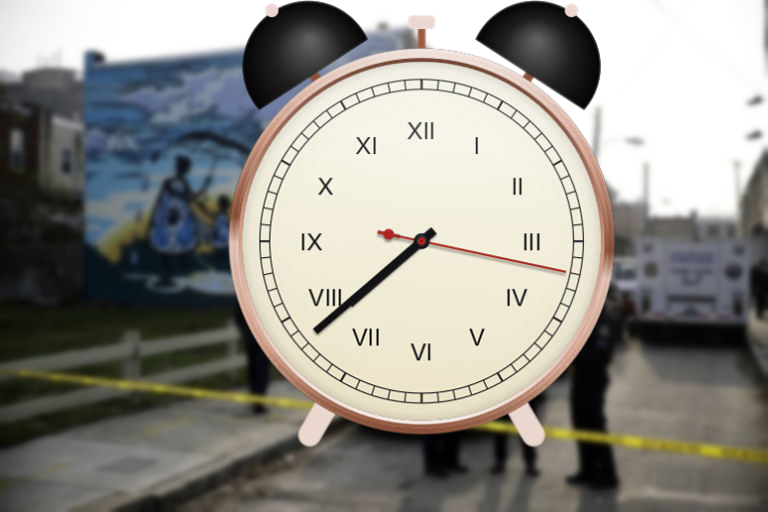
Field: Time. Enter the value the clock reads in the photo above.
7:38:17
